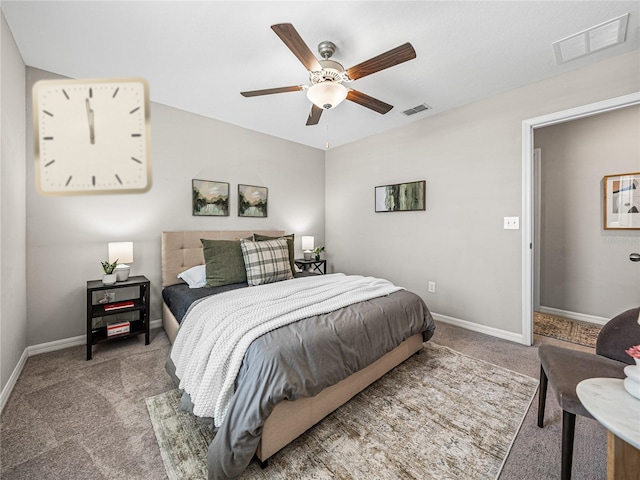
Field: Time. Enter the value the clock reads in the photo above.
11:59
